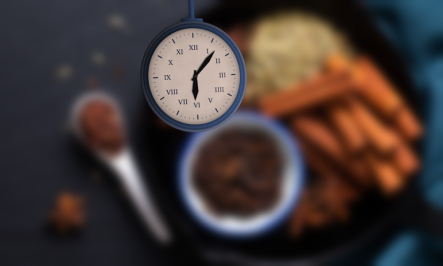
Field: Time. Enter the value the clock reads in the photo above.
6:07
